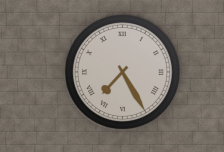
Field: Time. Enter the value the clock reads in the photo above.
7:25
